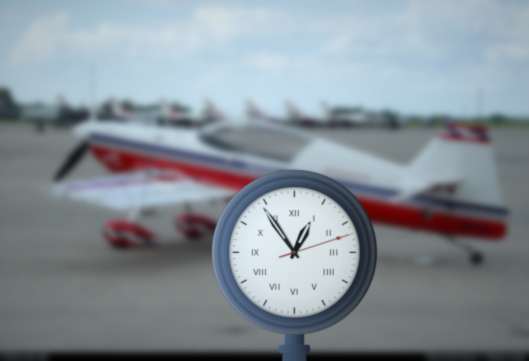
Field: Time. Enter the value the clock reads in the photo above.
12:54:12
